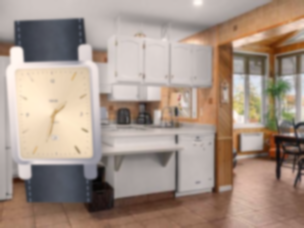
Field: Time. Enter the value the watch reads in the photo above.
1:33
